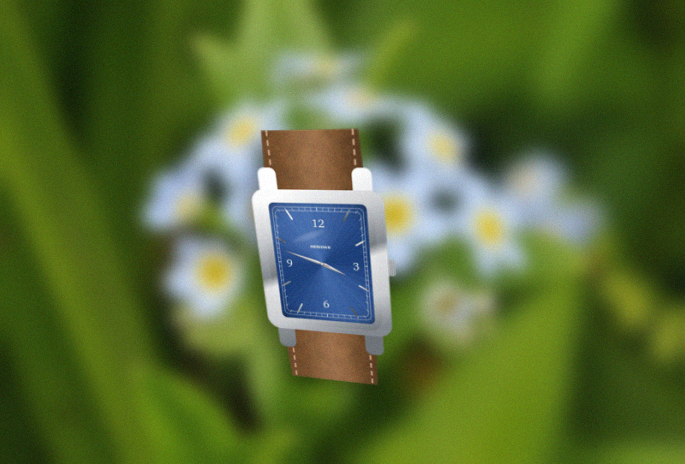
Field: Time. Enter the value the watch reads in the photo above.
3:48
